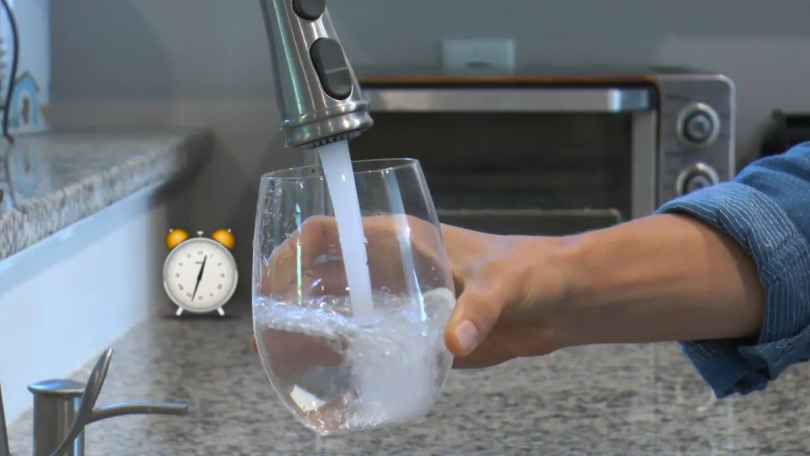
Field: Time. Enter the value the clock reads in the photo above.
12:33
